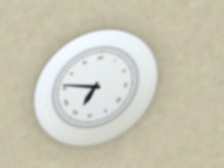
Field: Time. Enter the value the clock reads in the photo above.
6:46
